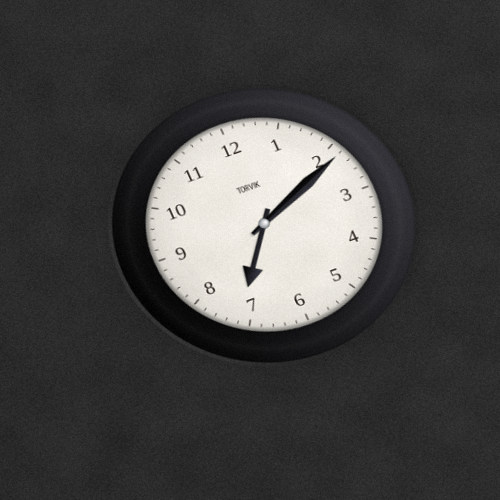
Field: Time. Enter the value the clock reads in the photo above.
7:11
